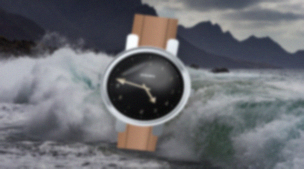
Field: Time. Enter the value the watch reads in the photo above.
4:47
